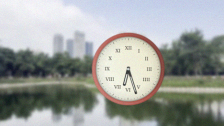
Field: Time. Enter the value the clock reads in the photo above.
6:27
